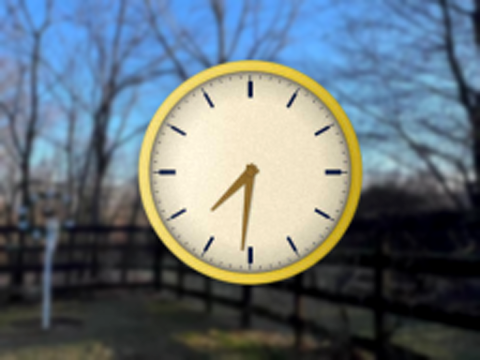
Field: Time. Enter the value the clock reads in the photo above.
7:31
